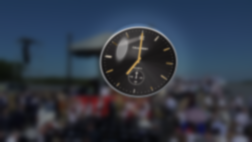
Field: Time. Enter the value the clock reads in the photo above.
7:00
